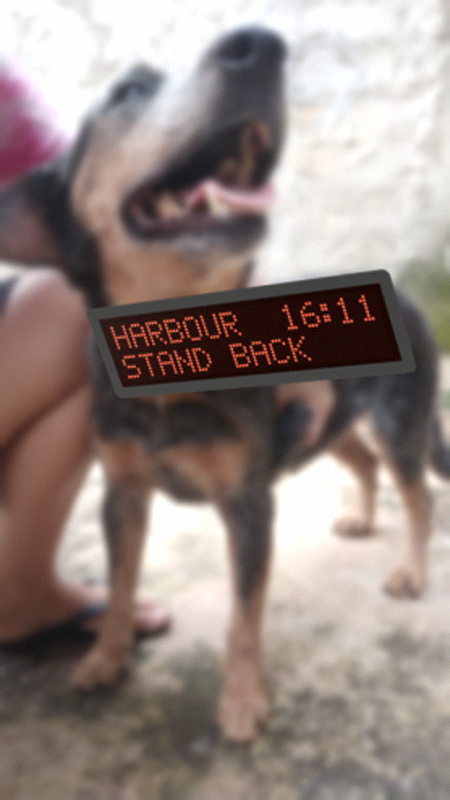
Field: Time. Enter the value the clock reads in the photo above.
16:11
